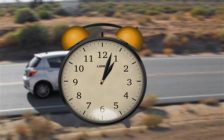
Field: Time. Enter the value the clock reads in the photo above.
1:03
